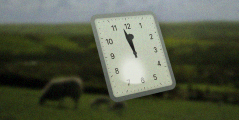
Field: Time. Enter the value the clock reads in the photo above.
11:58
